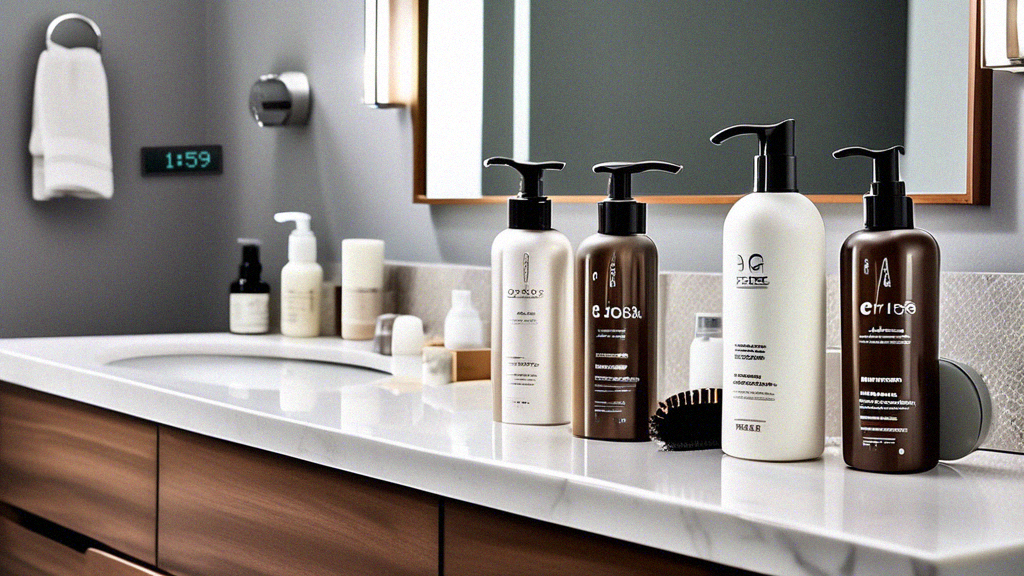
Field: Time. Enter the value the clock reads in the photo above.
1:59
